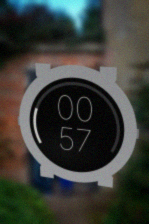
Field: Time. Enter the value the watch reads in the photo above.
0:57
